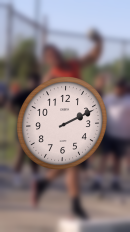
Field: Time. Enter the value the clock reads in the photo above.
2:11
